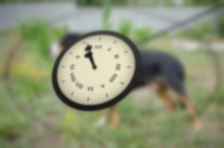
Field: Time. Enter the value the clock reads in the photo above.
10:56
